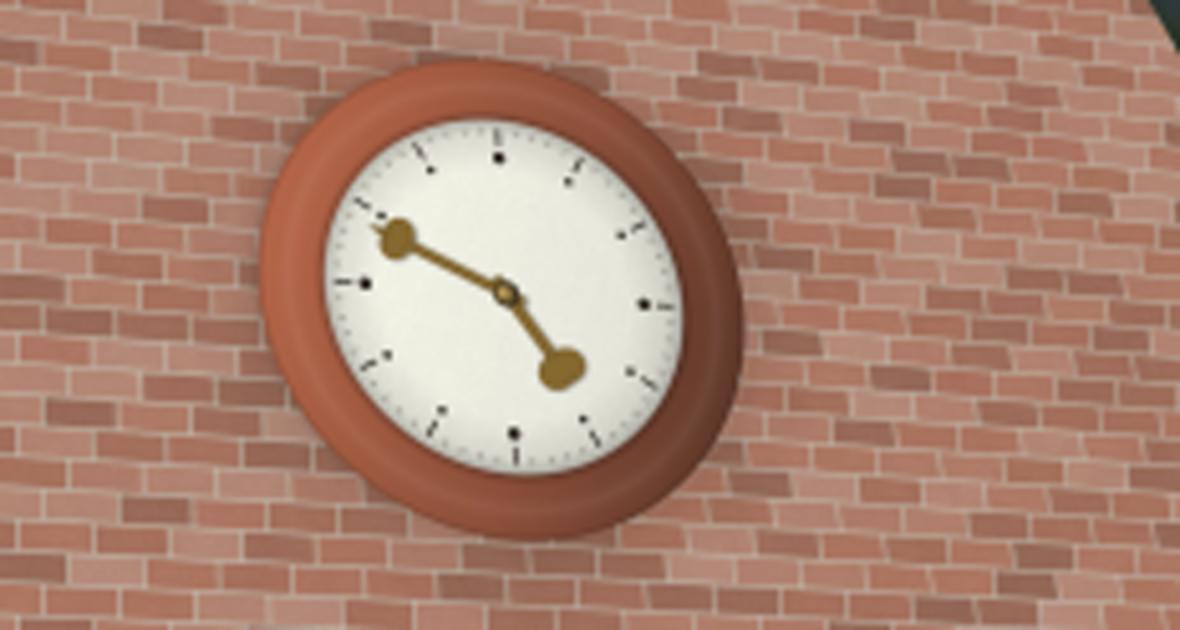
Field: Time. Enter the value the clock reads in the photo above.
4:49
